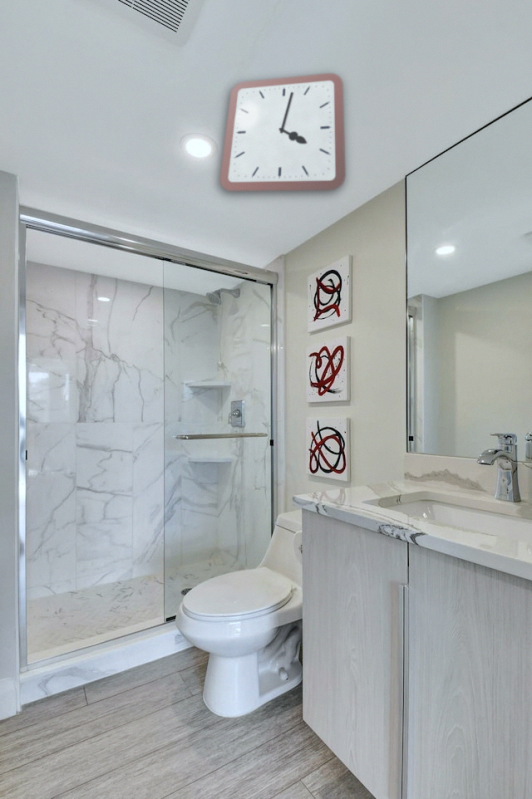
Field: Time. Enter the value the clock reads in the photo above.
4:02
